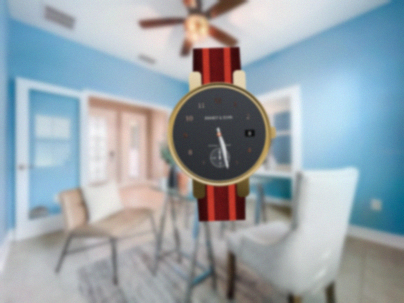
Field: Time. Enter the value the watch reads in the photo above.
5:28
